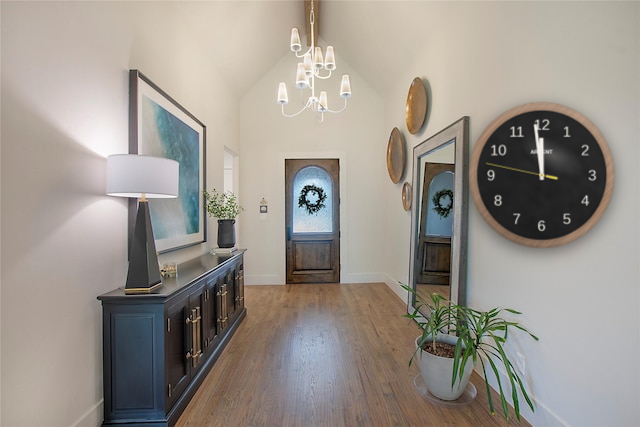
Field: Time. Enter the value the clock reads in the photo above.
11:58:47
